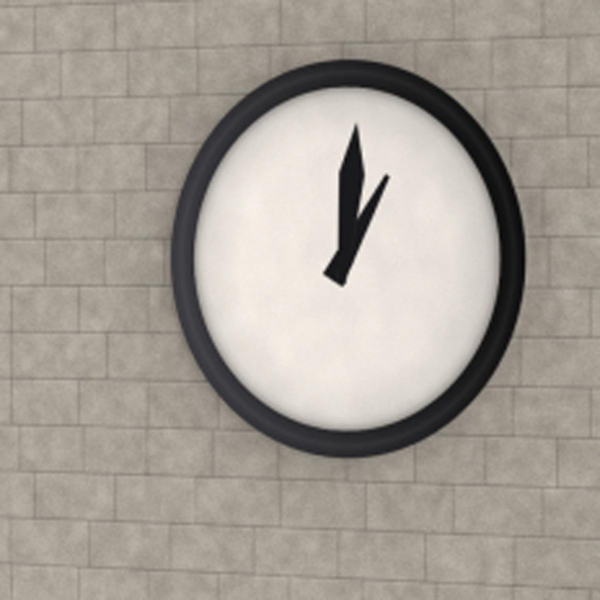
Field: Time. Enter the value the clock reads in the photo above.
1:01
